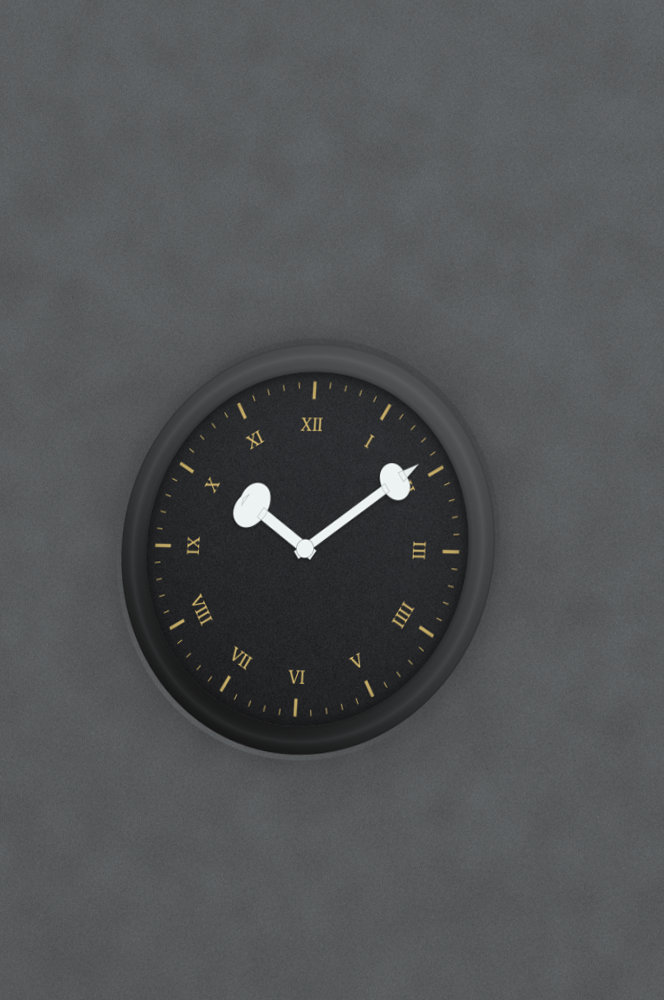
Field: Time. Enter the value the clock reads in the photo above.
10:09
